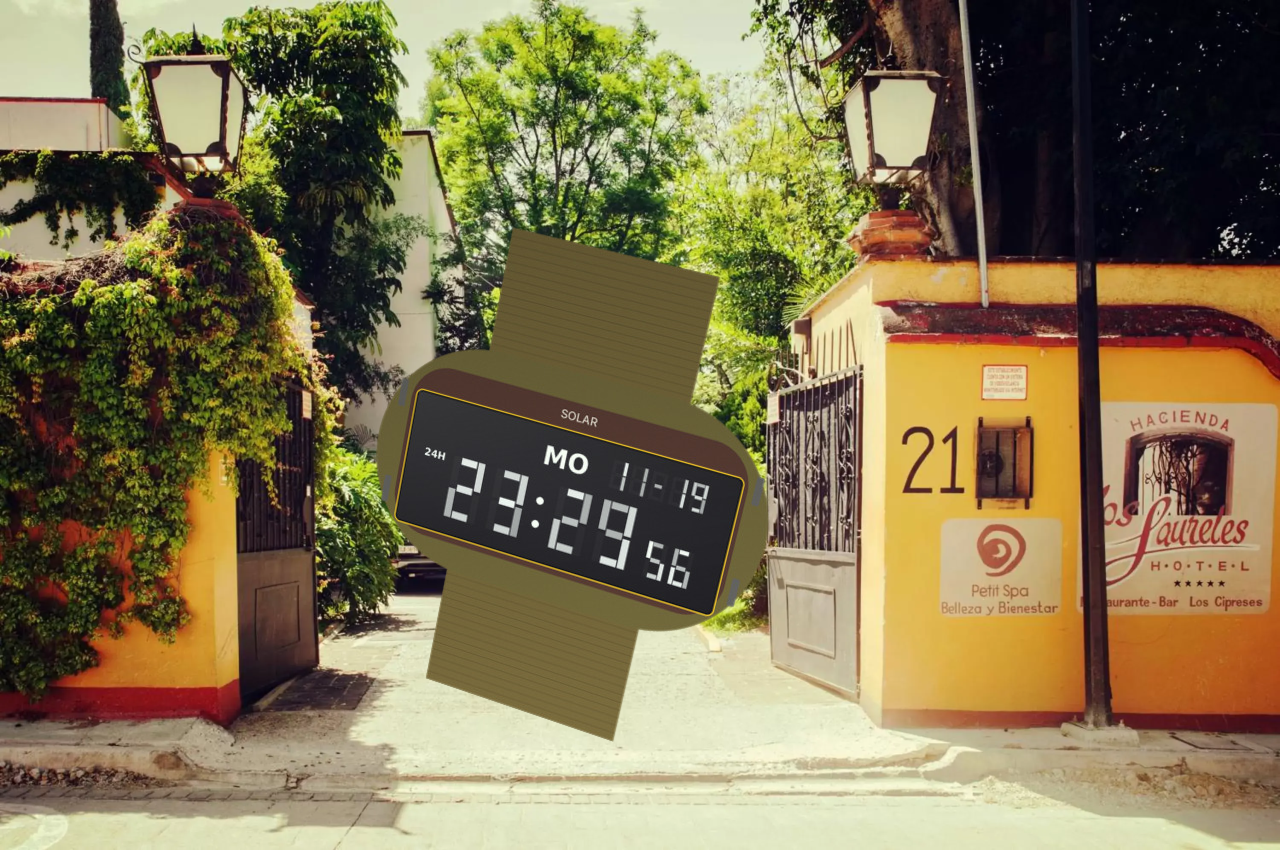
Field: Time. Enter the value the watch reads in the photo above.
23:29:56
